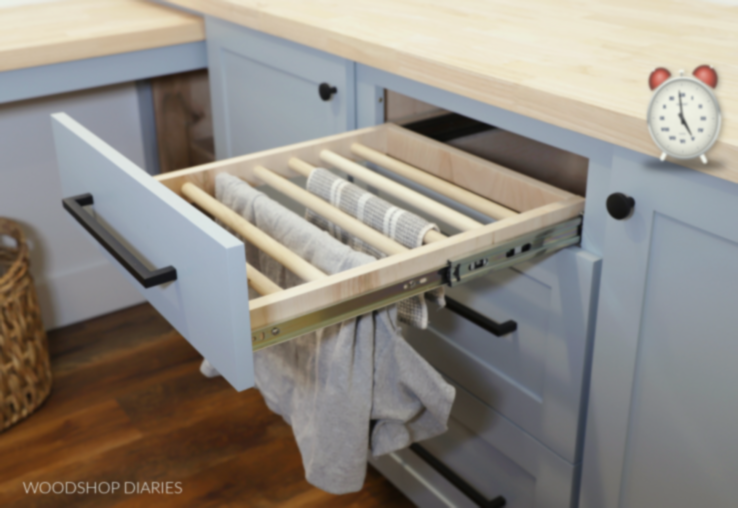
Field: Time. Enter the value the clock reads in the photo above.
4:59
